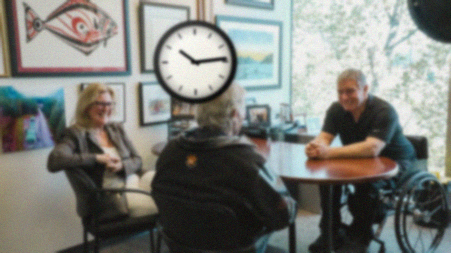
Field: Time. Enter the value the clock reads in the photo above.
10:14
